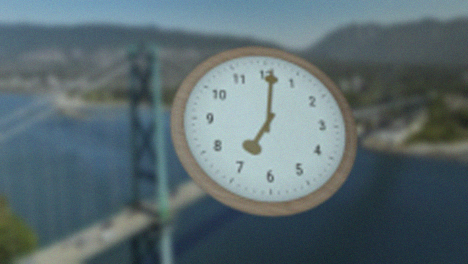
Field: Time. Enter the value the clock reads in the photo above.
7:01
